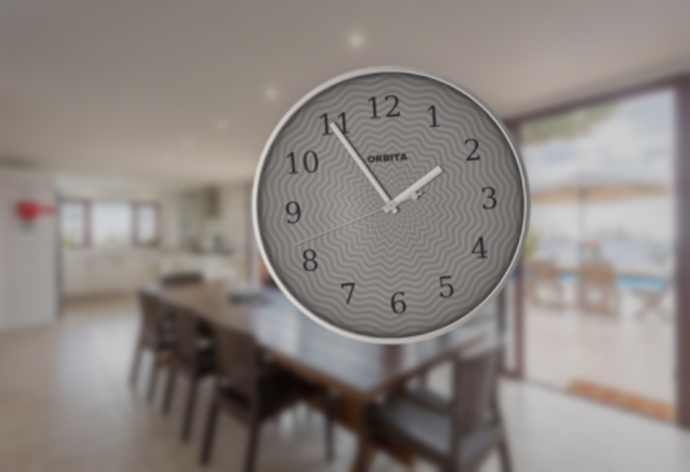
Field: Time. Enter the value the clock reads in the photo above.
1:54:42
